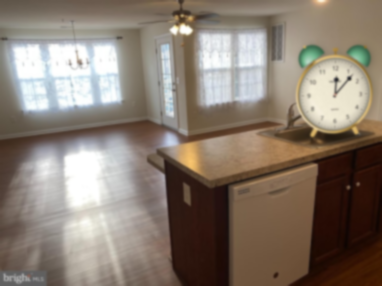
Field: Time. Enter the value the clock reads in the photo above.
12:07
